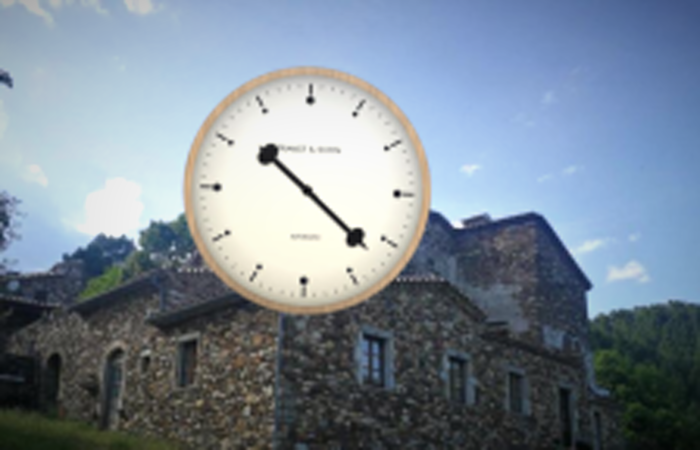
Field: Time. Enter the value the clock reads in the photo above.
10:22
